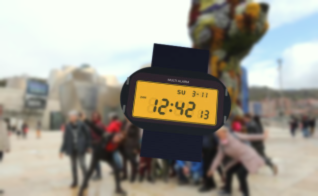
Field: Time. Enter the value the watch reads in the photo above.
12:42:13
